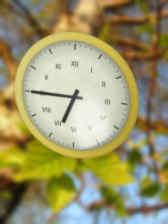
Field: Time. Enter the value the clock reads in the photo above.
6:45
